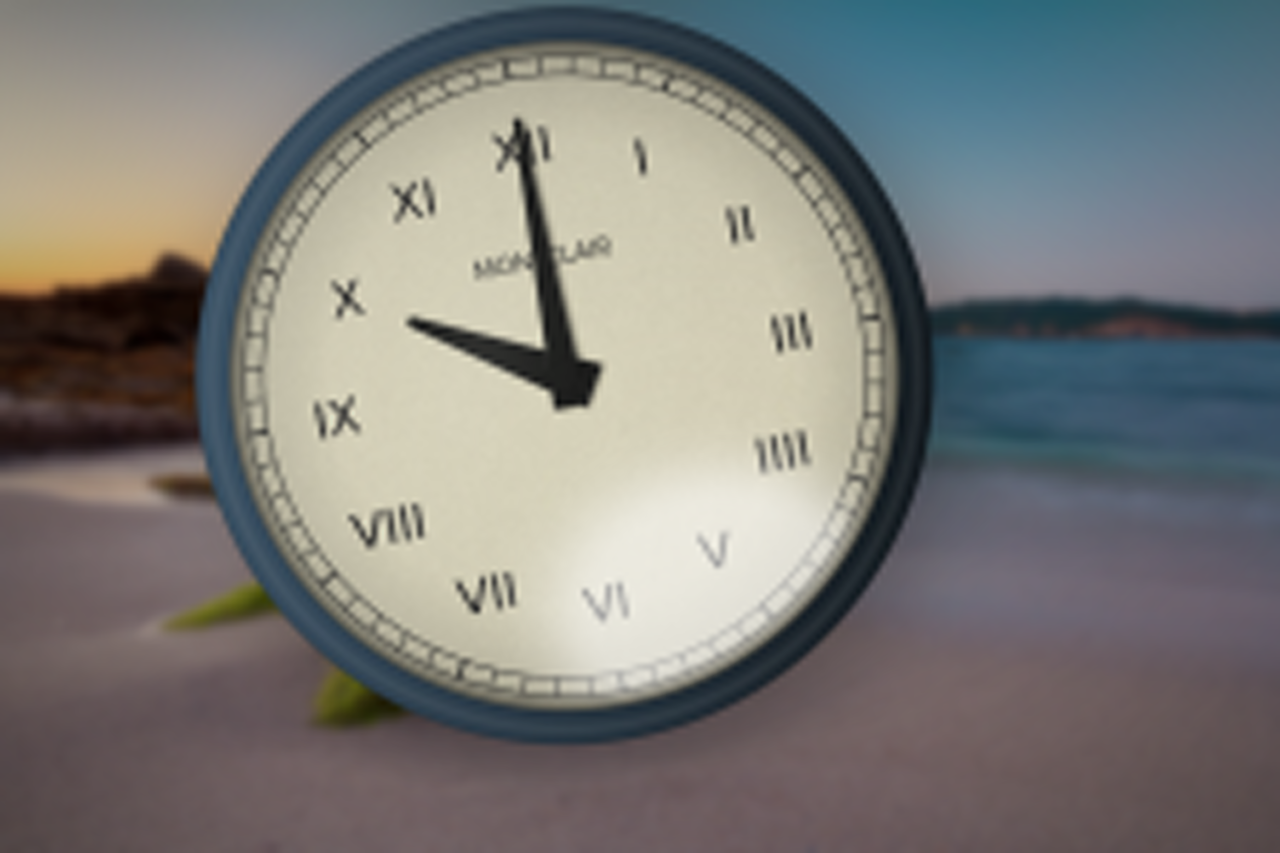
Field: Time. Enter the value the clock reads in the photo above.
10:00
